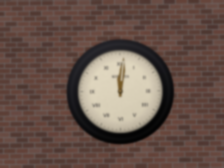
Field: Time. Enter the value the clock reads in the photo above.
12:01
